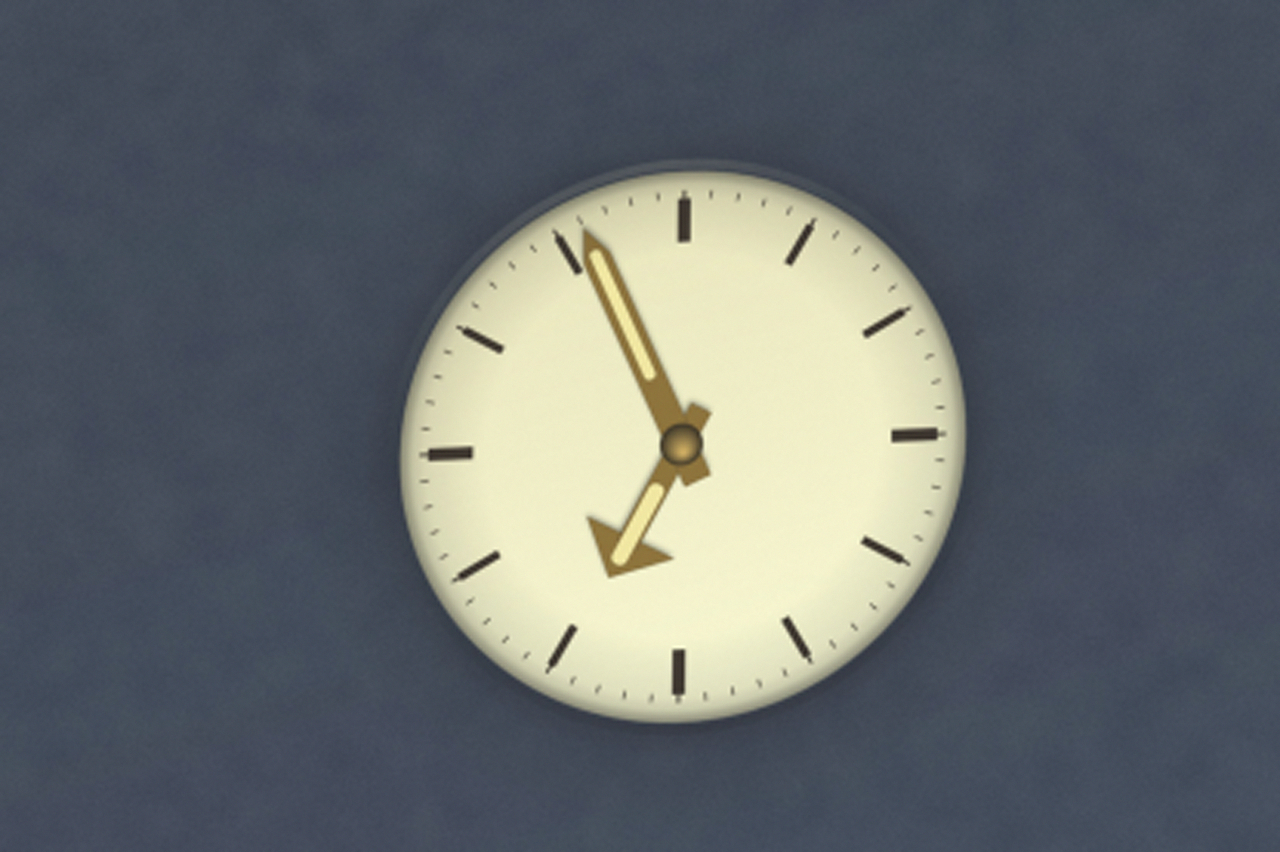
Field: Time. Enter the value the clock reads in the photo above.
6:56
